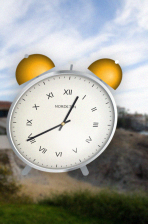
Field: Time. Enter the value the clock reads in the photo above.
12:40
